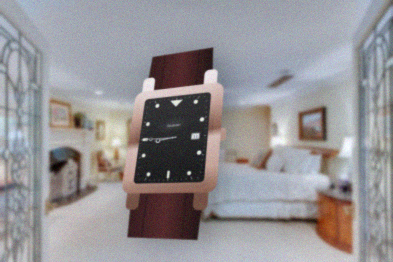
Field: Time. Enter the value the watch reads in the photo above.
8:45
